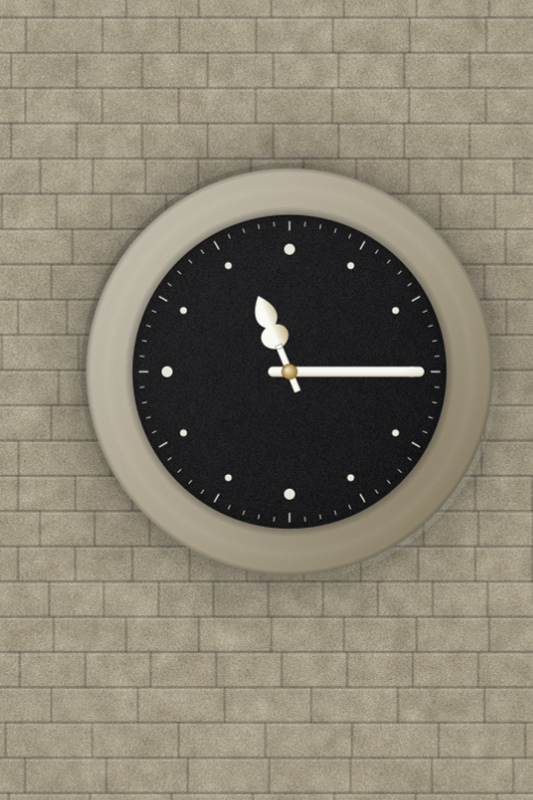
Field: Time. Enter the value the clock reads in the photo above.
11:15
